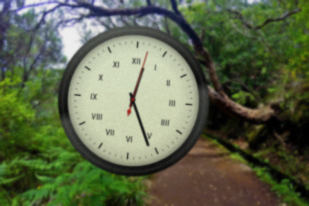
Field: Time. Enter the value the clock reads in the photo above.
12:26:02
